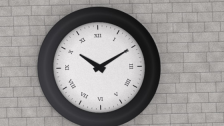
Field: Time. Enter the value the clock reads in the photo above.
10:10
